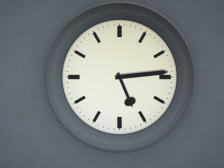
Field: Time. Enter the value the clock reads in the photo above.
5:14
